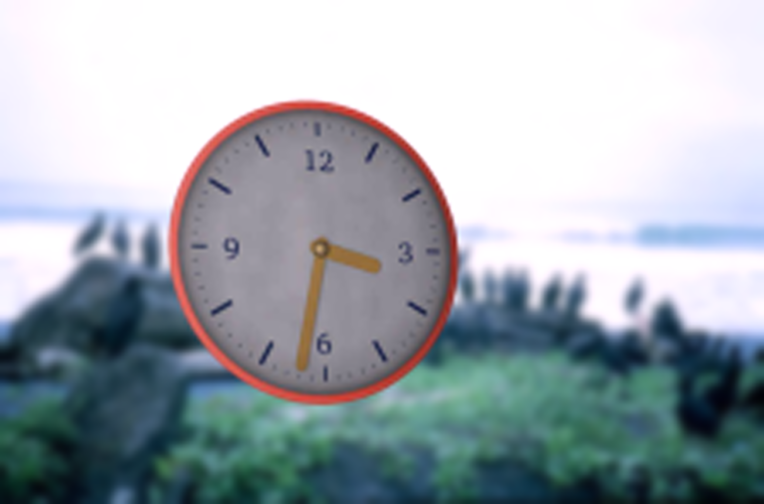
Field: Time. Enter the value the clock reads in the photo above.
3:32
